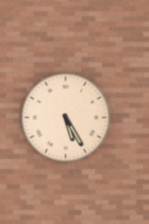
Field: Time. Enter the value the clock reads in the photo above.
5:25
